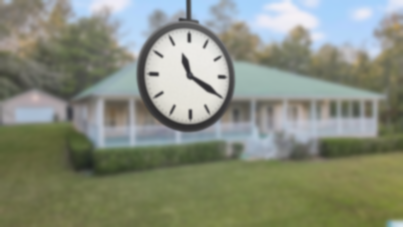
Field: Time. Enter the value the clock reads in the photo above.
11:20
